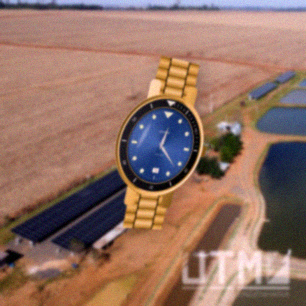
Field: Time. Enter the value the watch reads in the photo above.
12:22
